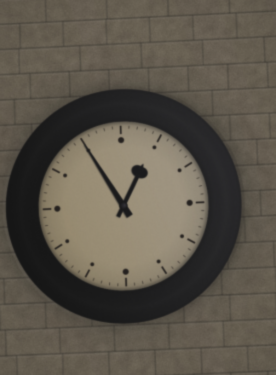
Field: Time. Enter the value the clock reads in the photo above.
12:55
